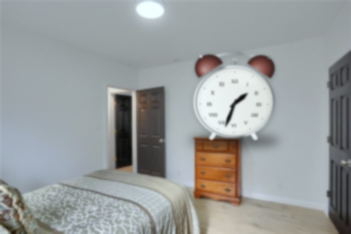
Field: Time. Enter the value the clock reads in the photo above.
1:33
